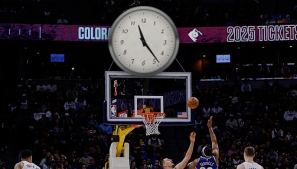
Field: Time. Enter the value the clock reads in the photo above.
11:24
